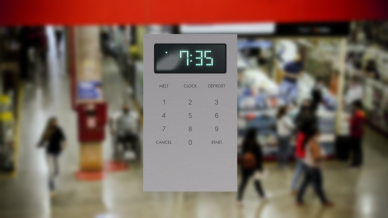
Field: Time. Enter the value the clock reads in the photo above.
7:35
